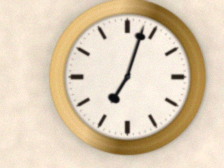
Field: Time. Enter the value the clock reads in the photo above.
7:03
